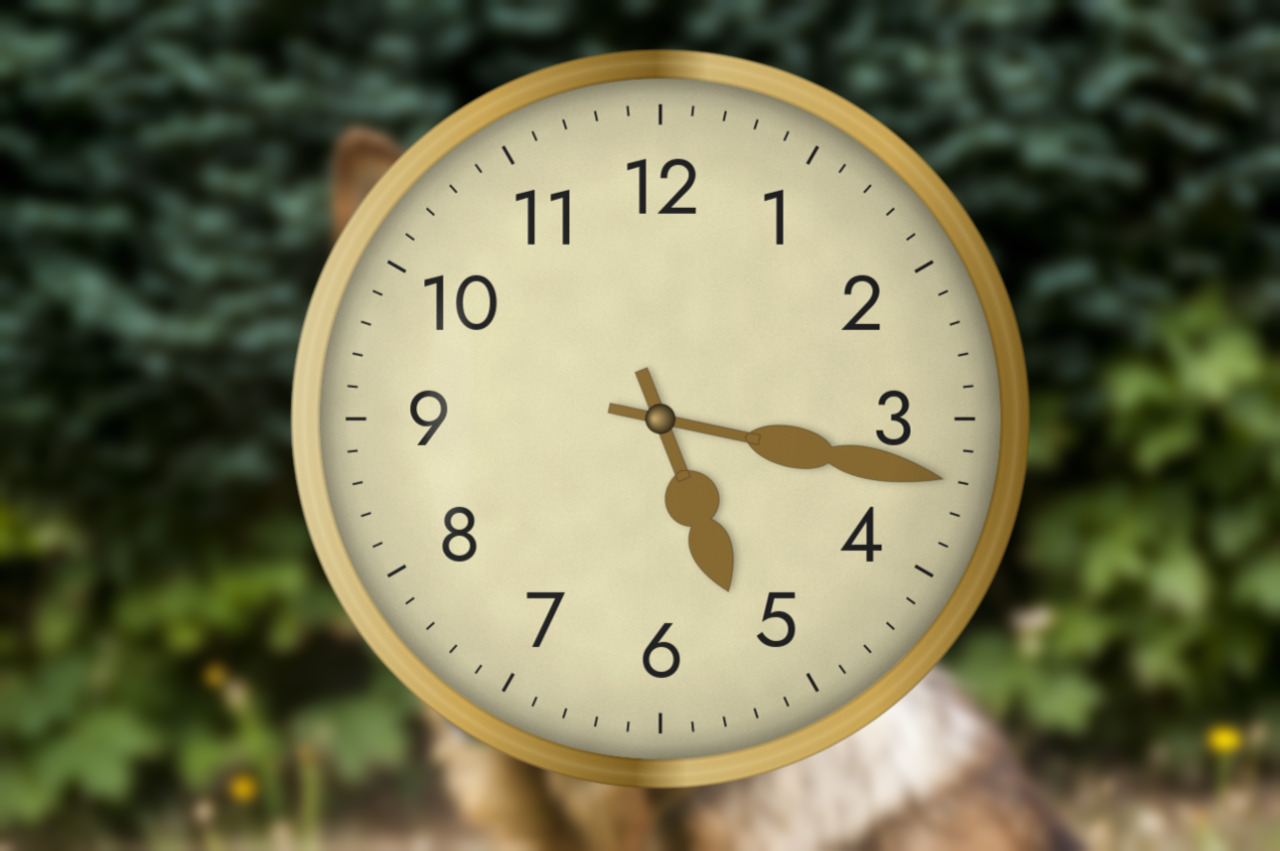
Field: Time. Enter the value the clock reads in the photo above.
5:17
